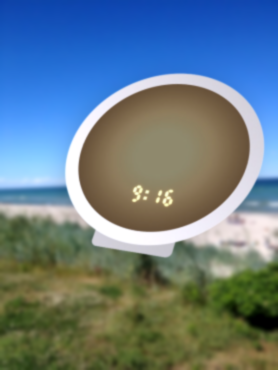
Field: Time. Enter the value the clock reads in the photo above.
9:16
